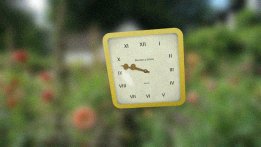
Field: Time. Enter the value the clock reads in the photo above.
9:48
